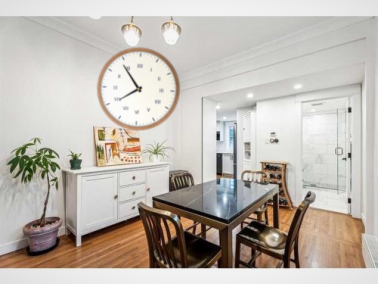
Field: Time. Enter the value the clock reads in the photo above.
7:54
